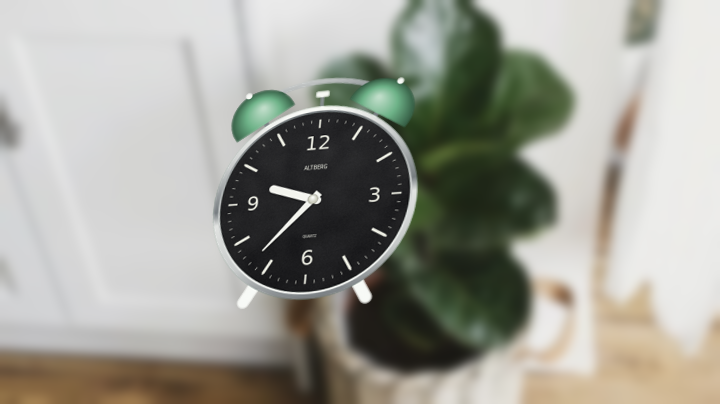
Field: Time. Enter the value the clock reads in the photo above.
9:37
